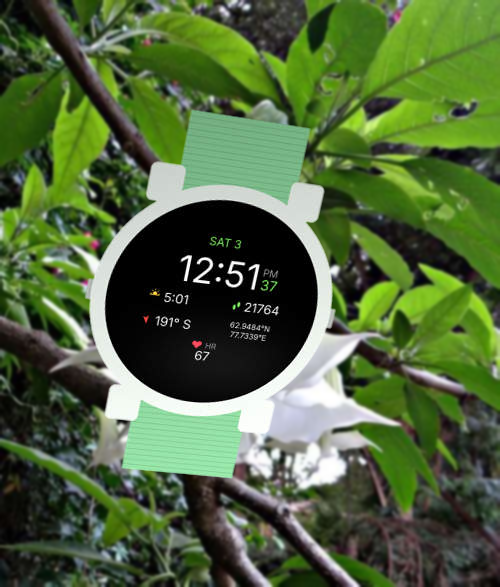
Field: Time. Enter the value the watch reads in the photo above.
12:51:37
